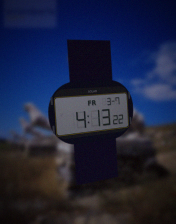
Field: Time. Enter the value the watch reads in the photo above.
4:13:22
